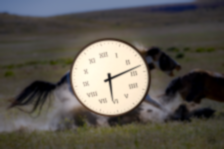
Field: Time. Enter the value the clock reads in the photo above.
6:13
